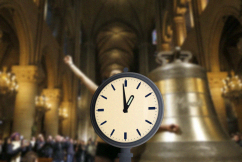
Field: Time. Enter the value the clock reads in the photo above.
12:59
